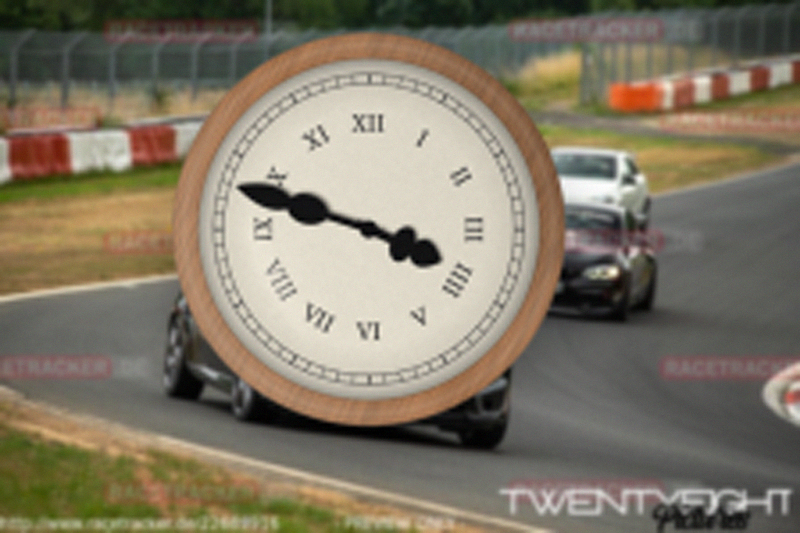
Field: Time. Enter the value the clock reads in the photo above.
3:48
